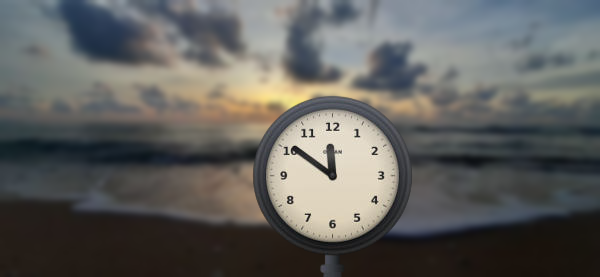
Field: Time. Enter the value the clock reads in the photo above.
11:51
